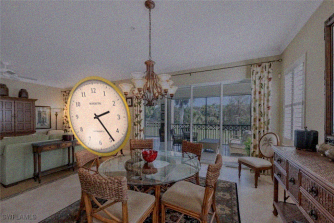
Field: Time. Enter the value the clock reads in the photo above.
2:24
